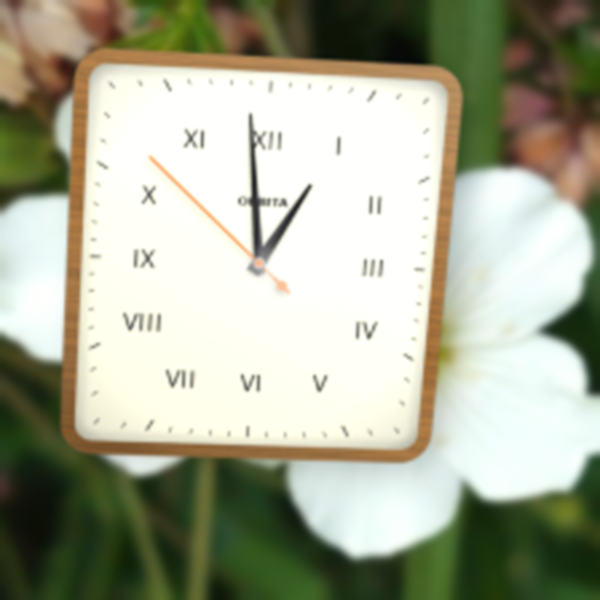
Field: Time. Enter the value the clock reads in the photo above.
12:58:52
